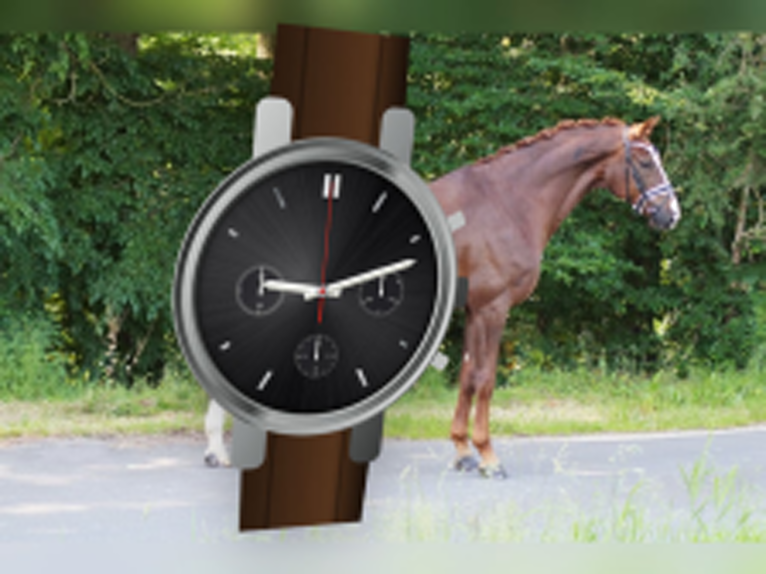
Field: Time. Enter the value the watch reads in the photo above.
9:12
